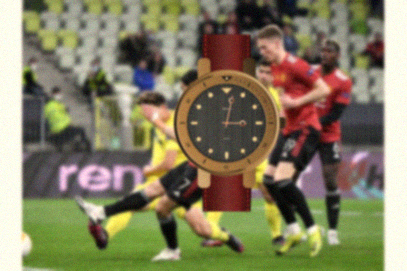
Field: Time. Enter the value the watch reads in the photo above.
3:02
